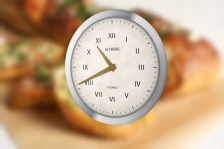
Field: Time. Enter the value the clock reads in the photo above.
10:41
